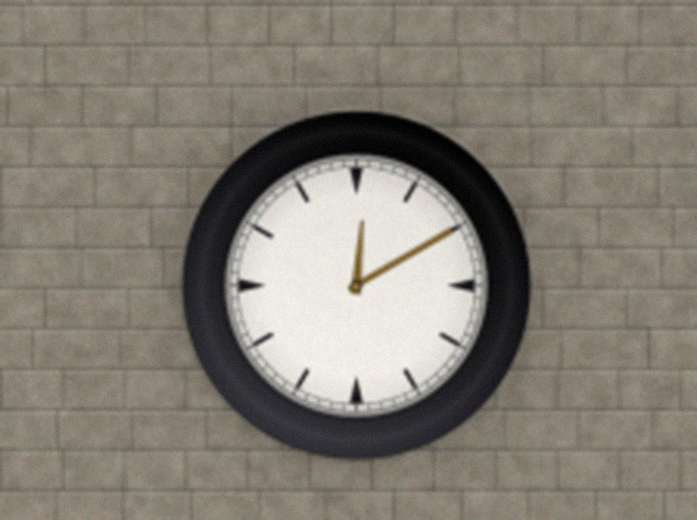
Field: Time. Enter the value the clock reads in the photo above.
12:10
